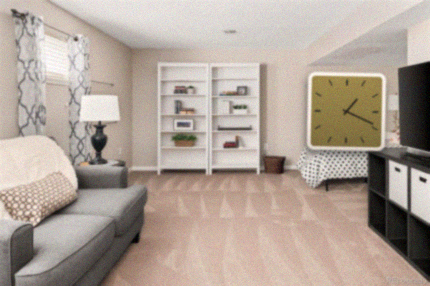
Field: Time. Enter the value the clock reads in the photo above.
1:19
